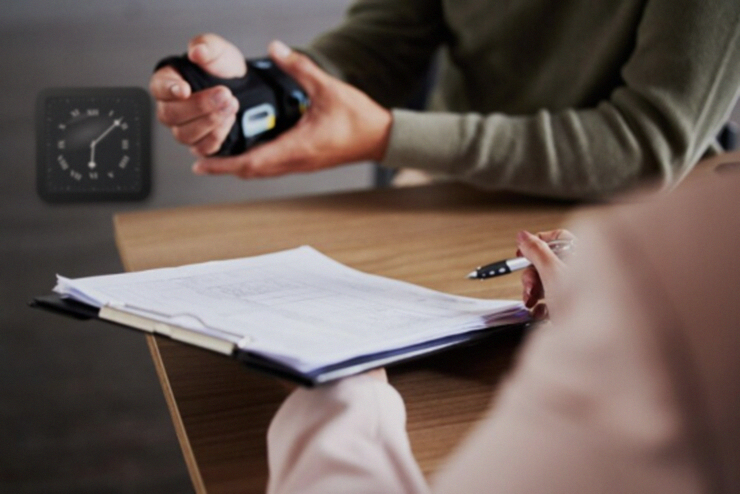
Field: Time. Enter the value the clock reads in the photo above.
6:08
